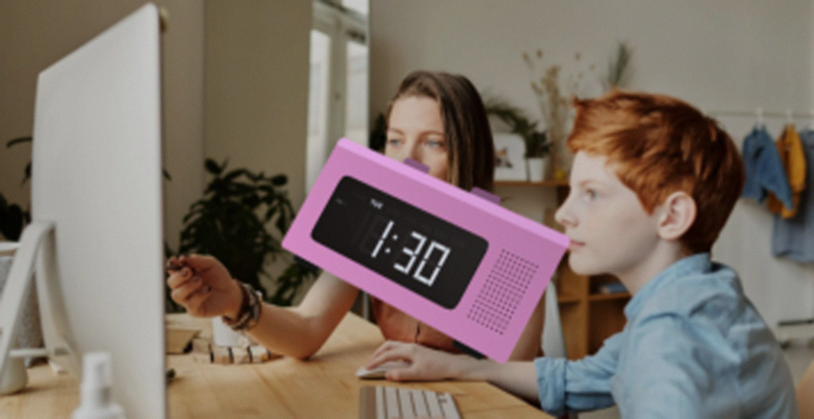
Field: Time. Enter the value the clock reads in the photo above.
1:30
